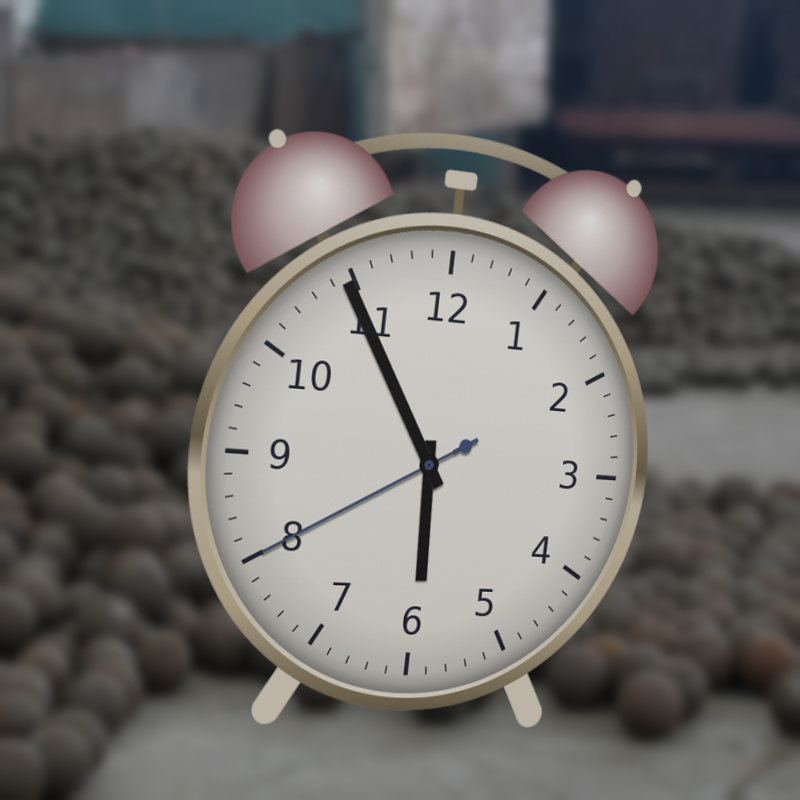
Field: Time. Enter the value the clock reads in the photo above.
5:54:40
